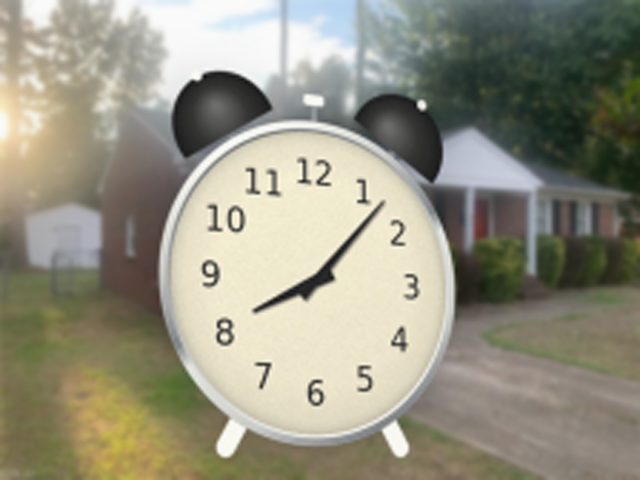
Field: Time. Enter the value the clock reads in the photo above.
8:07
